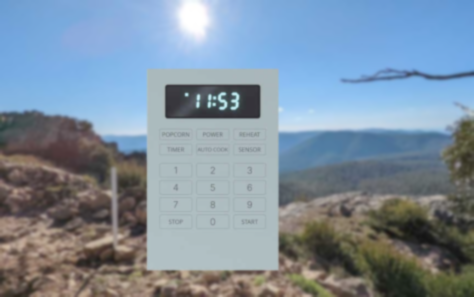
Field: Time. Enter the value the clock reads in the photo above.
11:53
